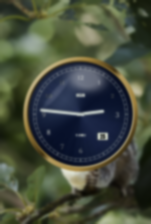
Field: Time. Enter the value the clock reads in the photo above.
2:46
